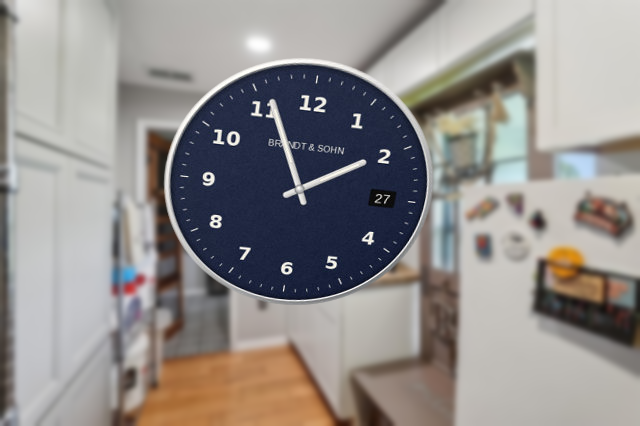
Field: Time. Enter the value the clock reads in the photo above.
1:56
